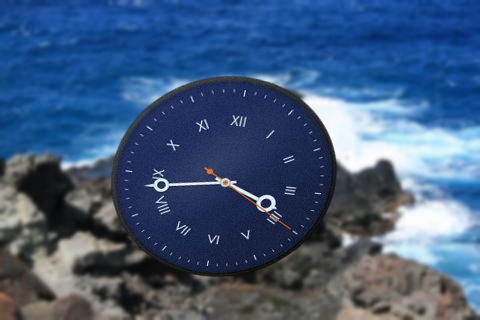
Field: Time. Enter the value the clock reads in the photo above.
3:43:20
